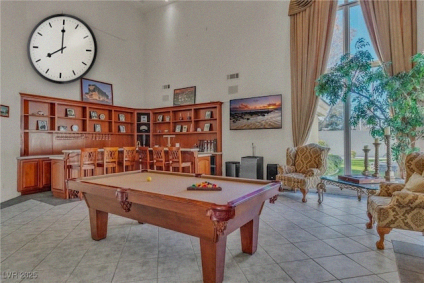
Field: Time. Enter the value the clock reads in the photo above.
8:00
